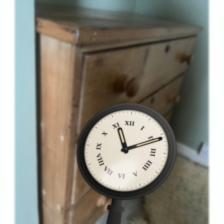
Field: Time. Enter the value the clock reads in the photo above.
11:11
